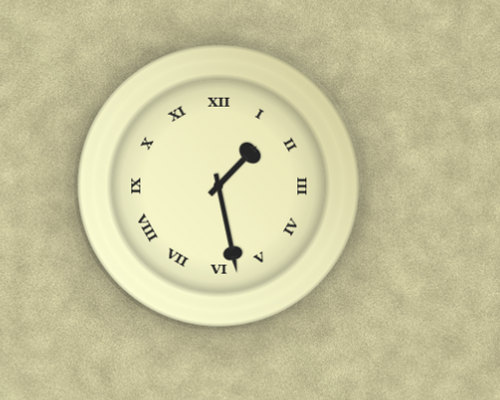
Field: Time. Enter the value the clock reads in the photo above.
1:28
